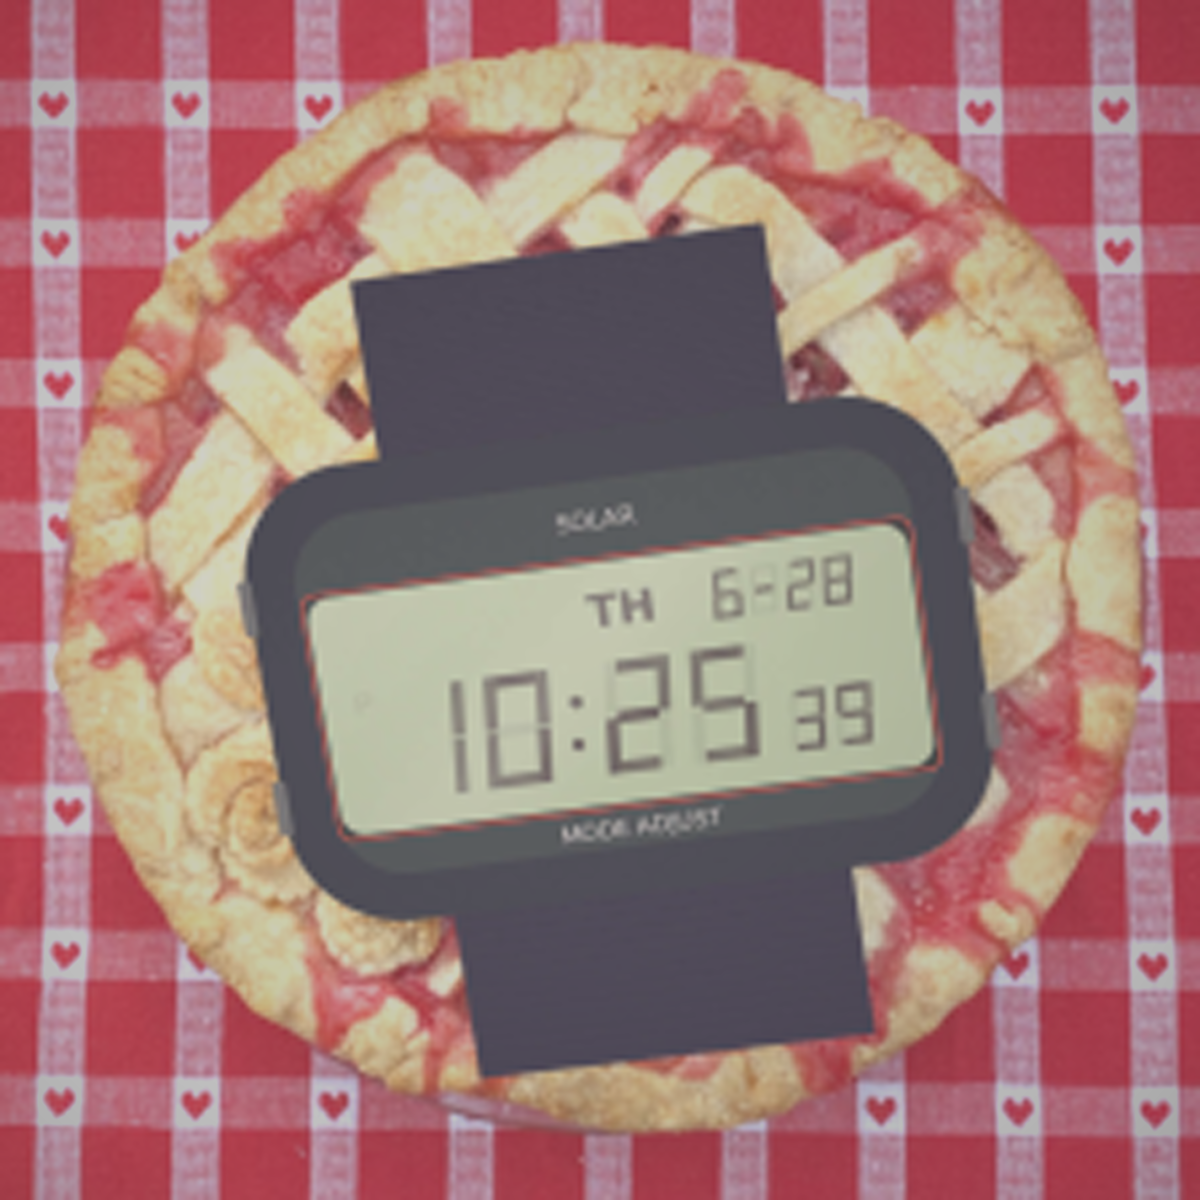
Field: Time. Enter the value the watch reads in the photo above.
10:25:39
